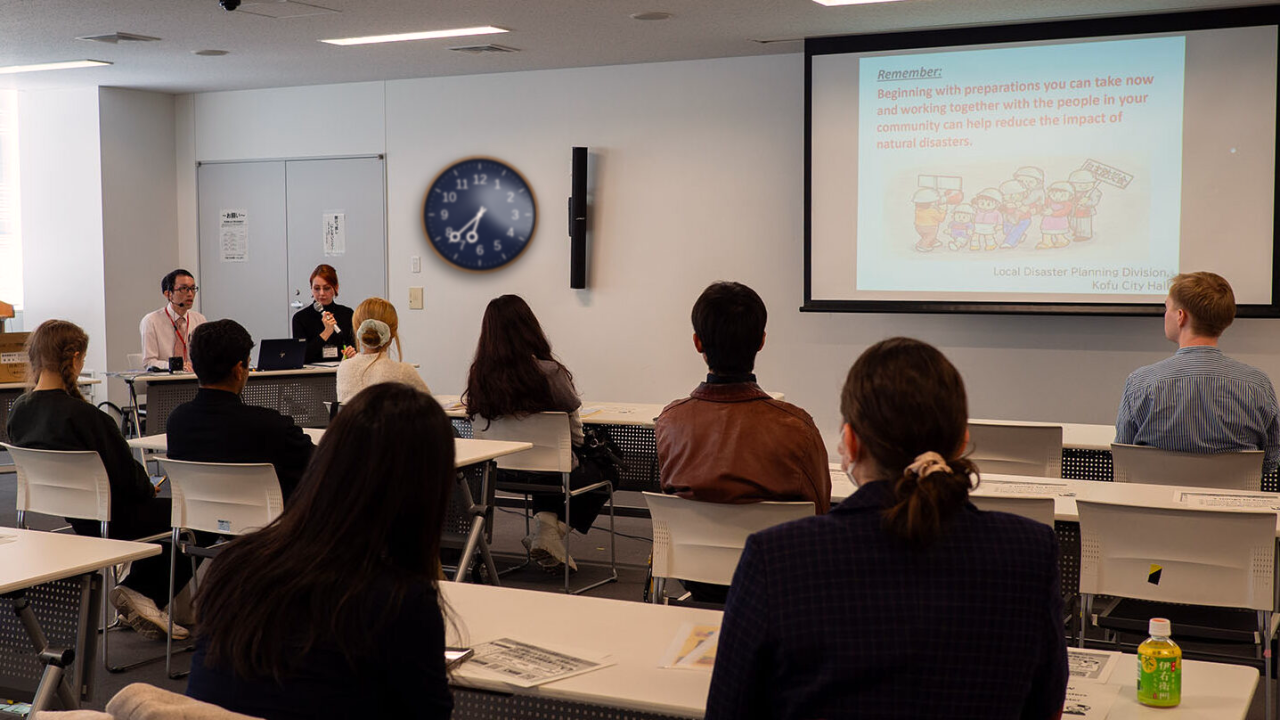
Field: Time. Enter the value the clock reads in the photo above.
6:38
